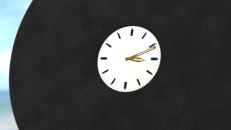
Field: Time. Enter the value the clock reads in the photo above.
3:11
